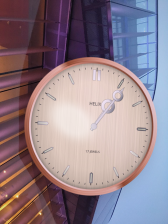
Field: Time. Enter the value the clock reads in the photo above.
1:06
